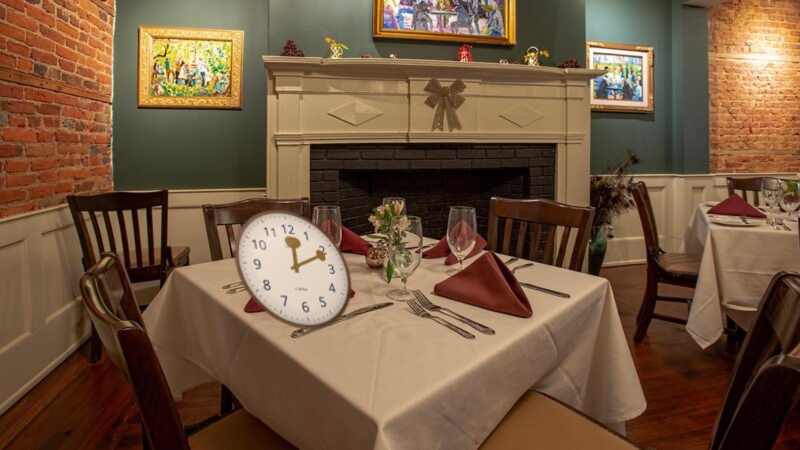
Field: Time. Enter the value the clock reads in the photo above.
12:11
